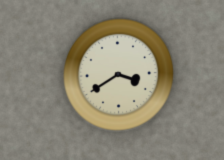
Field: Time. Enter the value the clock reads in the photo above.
3:40
